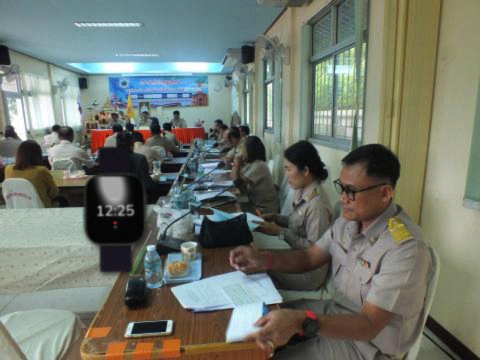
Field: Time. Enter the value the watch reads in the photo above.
12:25
